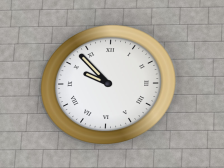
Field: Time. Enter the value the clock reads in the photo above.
9:53
